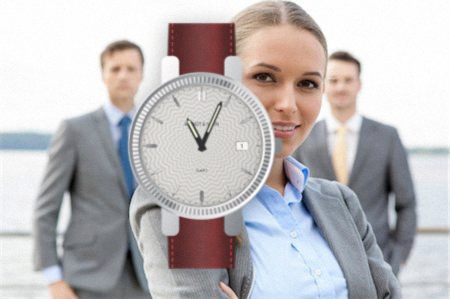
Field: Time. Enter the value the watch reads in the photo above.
11:04
